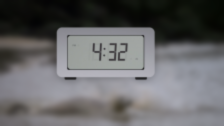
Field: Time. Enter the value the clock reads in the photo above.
4:32
